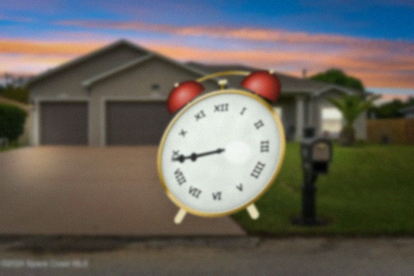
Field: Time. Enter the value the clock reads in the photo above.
8:44
